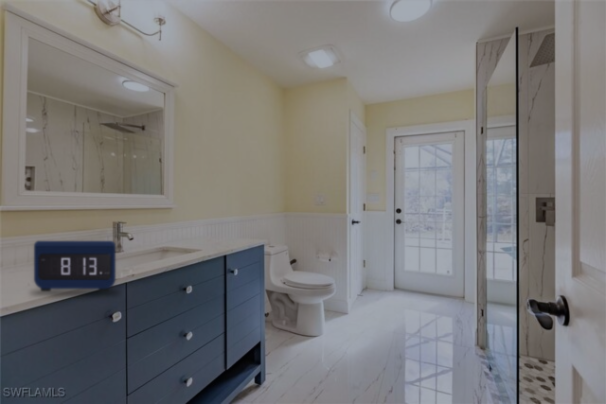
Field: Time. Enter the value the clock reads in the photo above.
8:13
